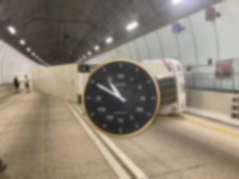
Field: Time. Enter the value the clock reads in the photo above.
10:50
